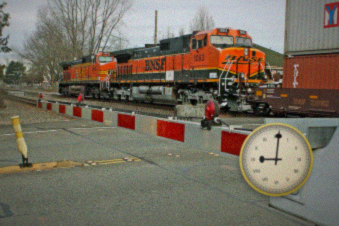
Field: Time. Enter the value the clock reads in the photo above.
9:01
